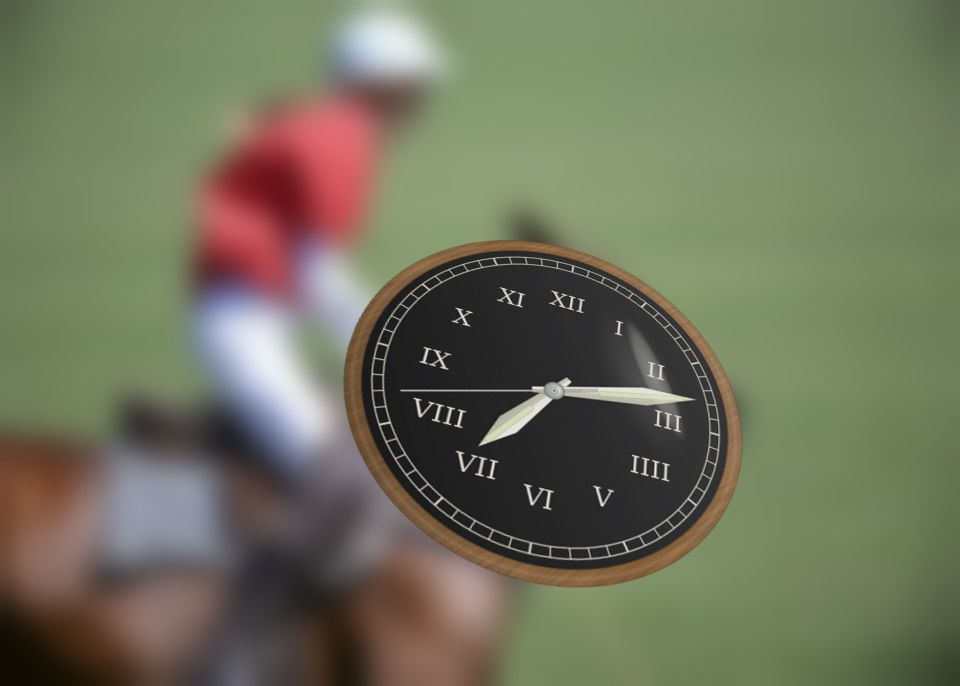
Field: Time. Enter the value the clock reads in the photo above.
7:12:42
